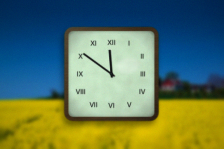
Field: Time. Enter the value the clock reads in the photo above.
11:51
